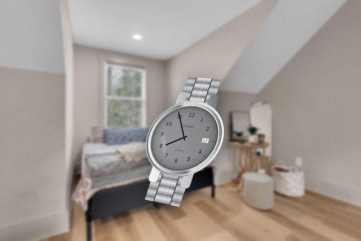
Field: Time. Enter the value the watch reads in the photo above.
7:55
